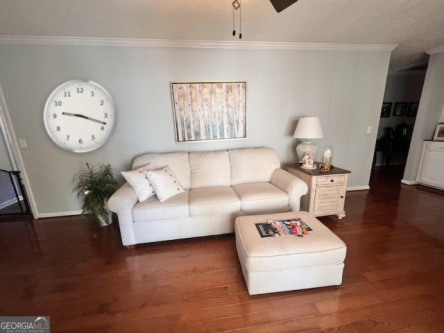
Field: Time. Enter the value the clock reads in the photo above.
9:18
